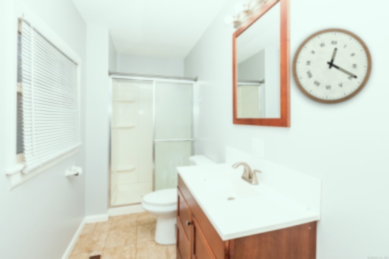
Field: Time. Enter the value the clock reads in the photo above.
12:19
